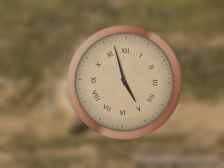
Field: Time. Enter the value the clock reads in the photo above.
4:57
